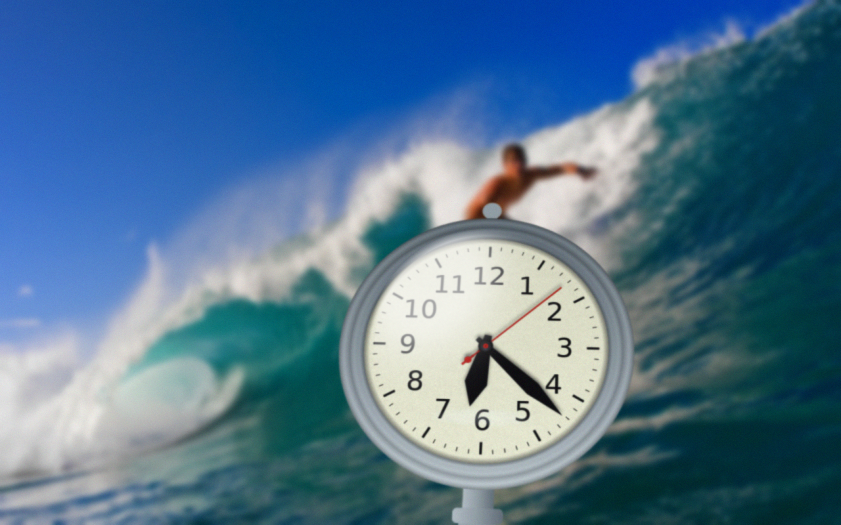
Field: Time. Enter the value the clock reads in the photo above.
6:22:08
